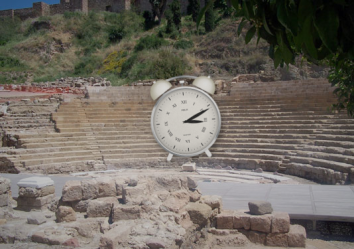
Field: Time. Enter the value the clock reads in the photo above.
3:11
